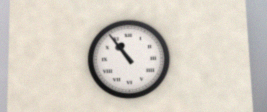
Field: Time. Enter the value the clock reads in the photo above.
10:54
